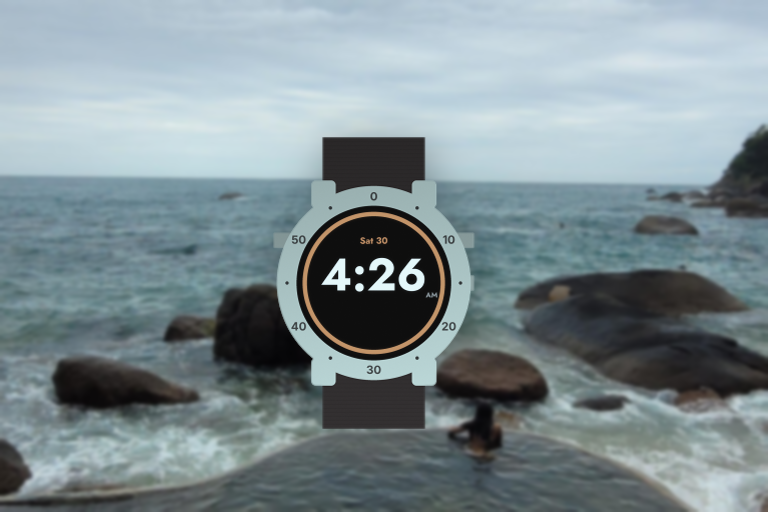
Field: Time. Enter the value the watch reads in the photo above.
4:26
